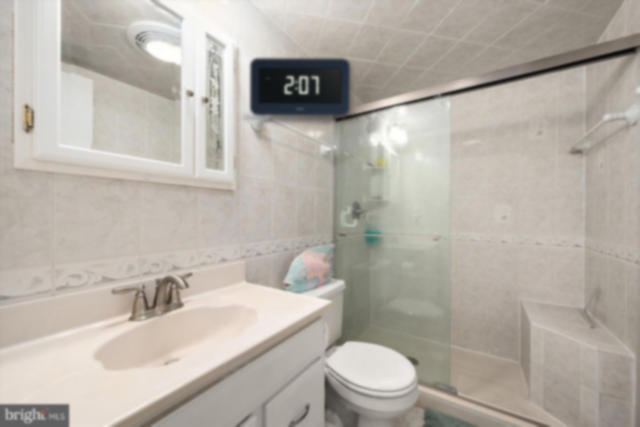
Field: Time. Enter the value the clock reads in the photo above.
2:07
